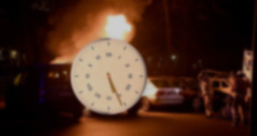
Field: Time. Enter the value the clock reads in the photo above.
5:26
